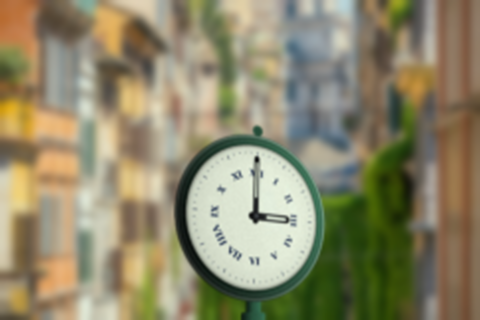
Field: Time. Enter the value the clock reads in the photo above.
3:00
